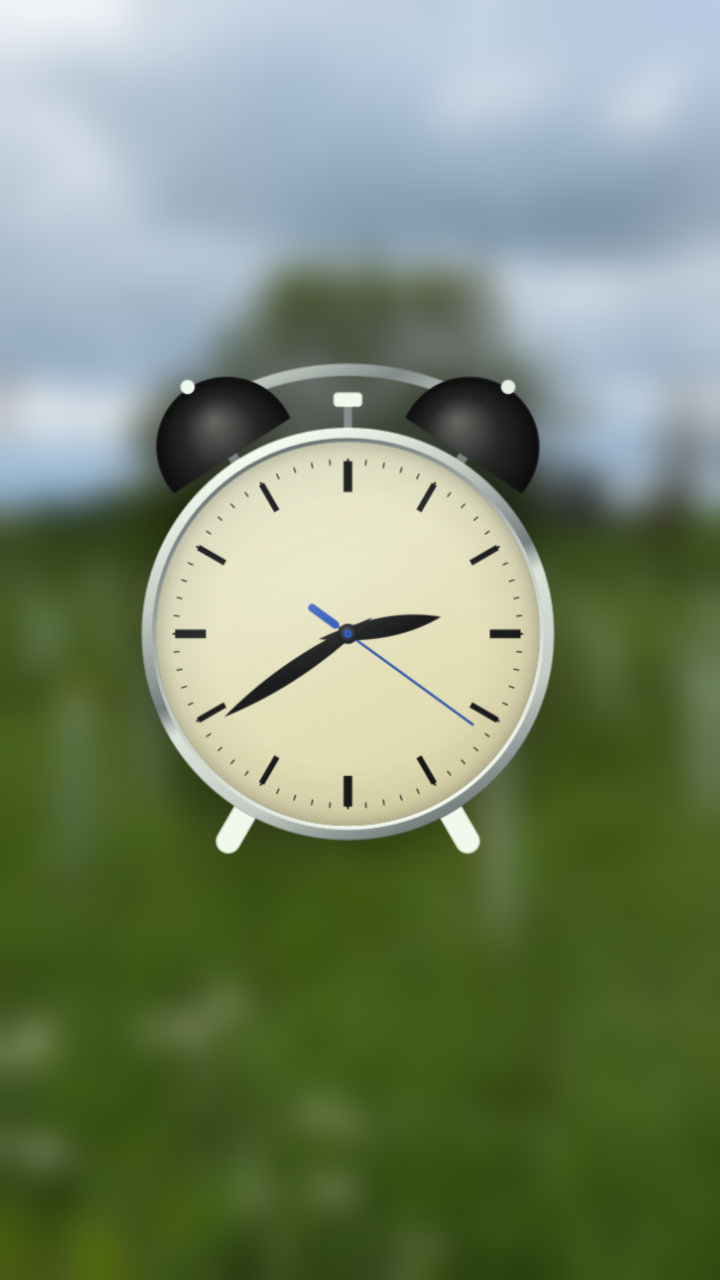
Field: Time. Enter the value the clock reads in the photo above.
2:39:21
